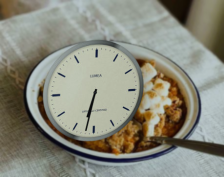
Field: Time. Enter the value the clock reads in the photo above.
6:32
